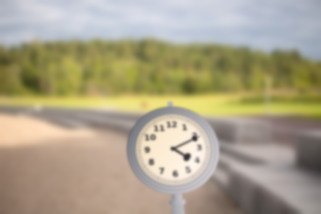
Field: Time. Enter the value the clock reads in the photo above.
4:11
